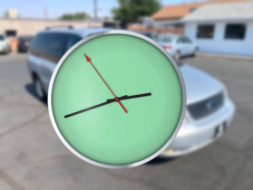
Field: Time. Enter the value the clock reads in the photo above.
2:41:54
